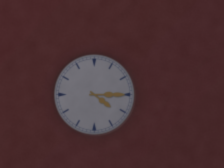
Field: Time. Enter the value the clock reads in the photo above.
4:15
